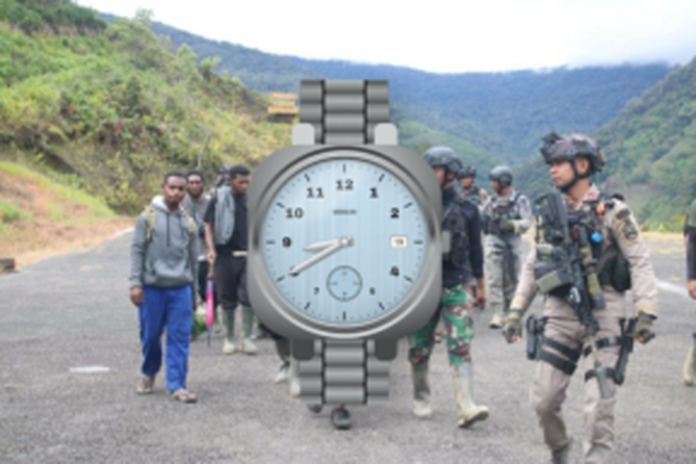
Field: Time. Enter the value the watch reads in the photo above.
8:40
